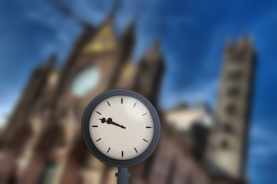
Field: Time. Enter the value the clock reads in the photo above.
9:48
